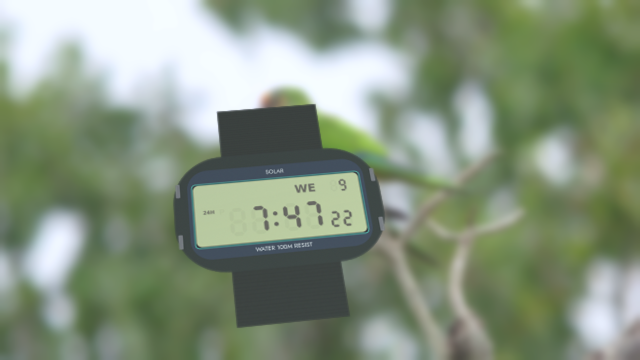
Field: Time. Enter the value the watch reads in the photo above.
7:47:22
